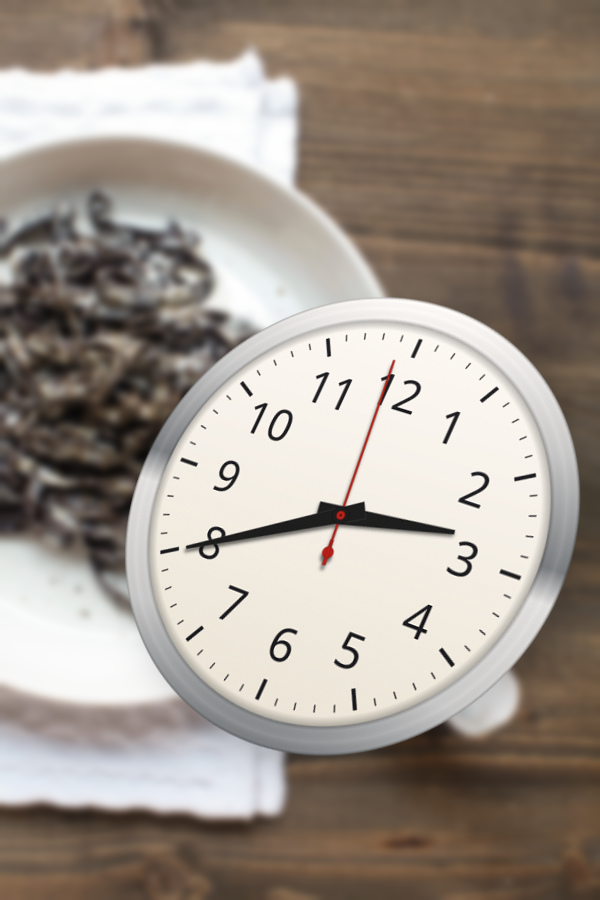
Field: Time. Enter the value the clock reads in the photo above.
2:39:59
